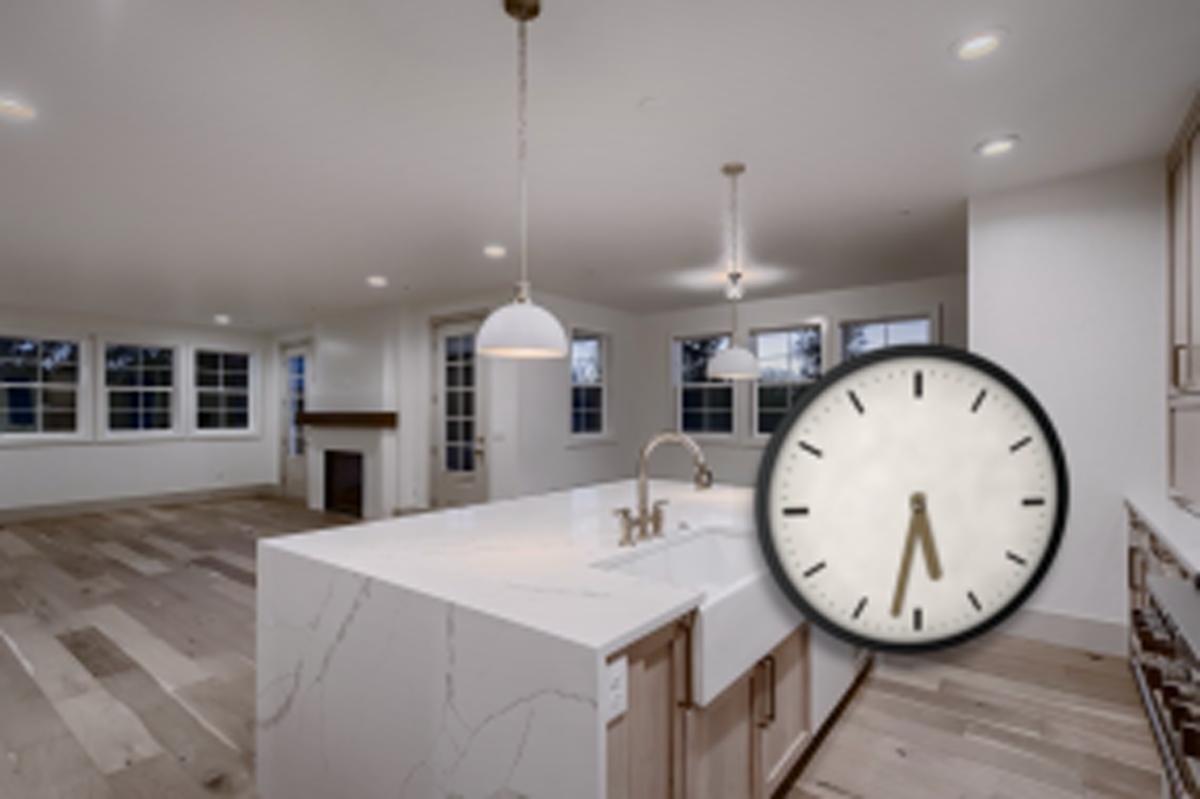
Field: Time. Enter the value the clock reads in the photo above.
5:32
